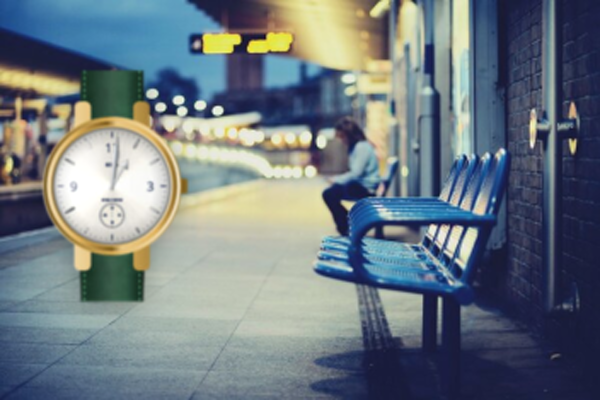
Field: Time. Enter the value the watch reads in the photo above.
1:01
